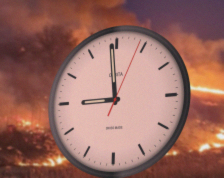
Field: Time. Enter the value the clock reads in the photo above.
8:59:04
